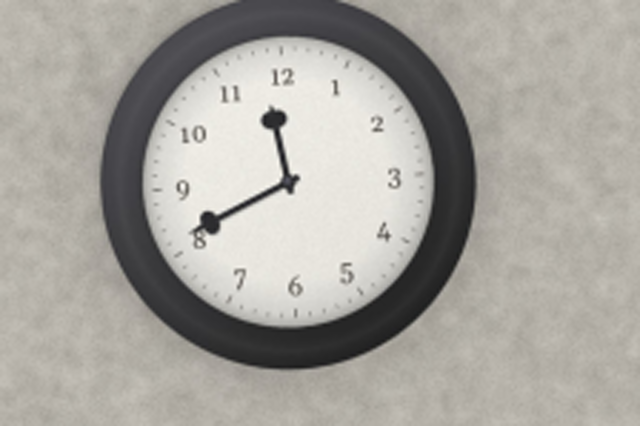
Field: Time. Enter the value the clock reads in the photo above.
11:41
